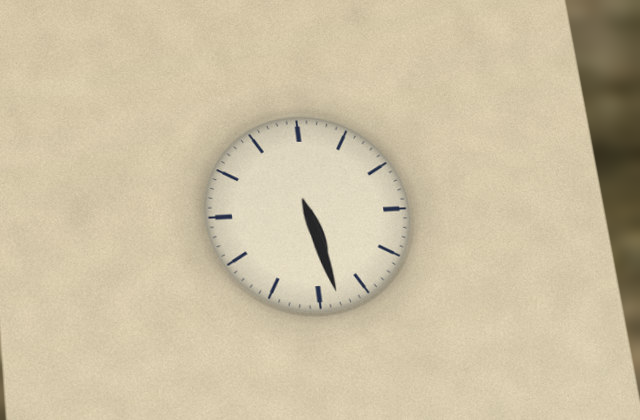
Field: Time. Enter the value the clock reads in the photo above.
5:28
